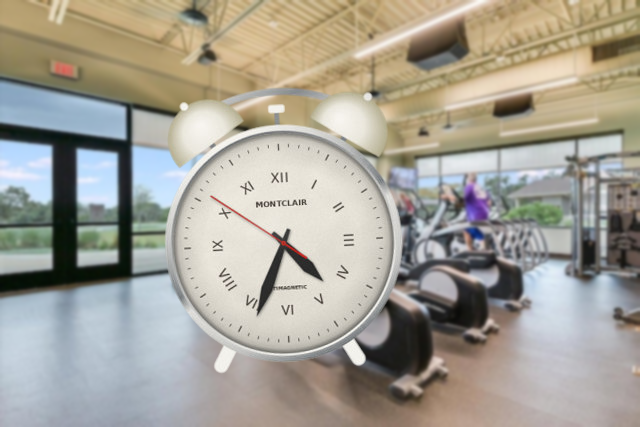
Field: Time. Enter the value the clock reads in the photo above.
4:33:51
